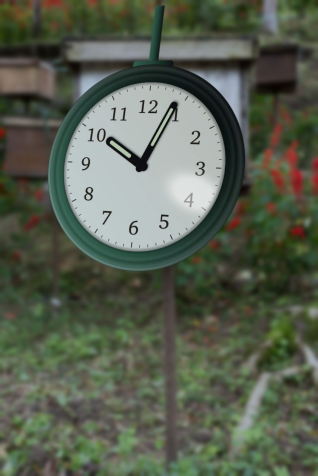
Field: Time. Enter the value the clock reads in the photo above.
10:04
